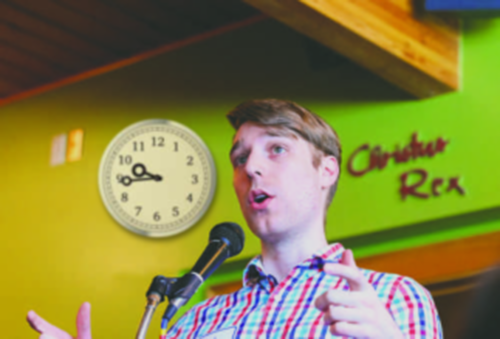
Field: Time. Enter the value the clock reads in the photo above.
9:44
